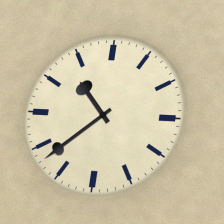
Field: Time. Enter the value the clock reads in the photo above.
10:38
